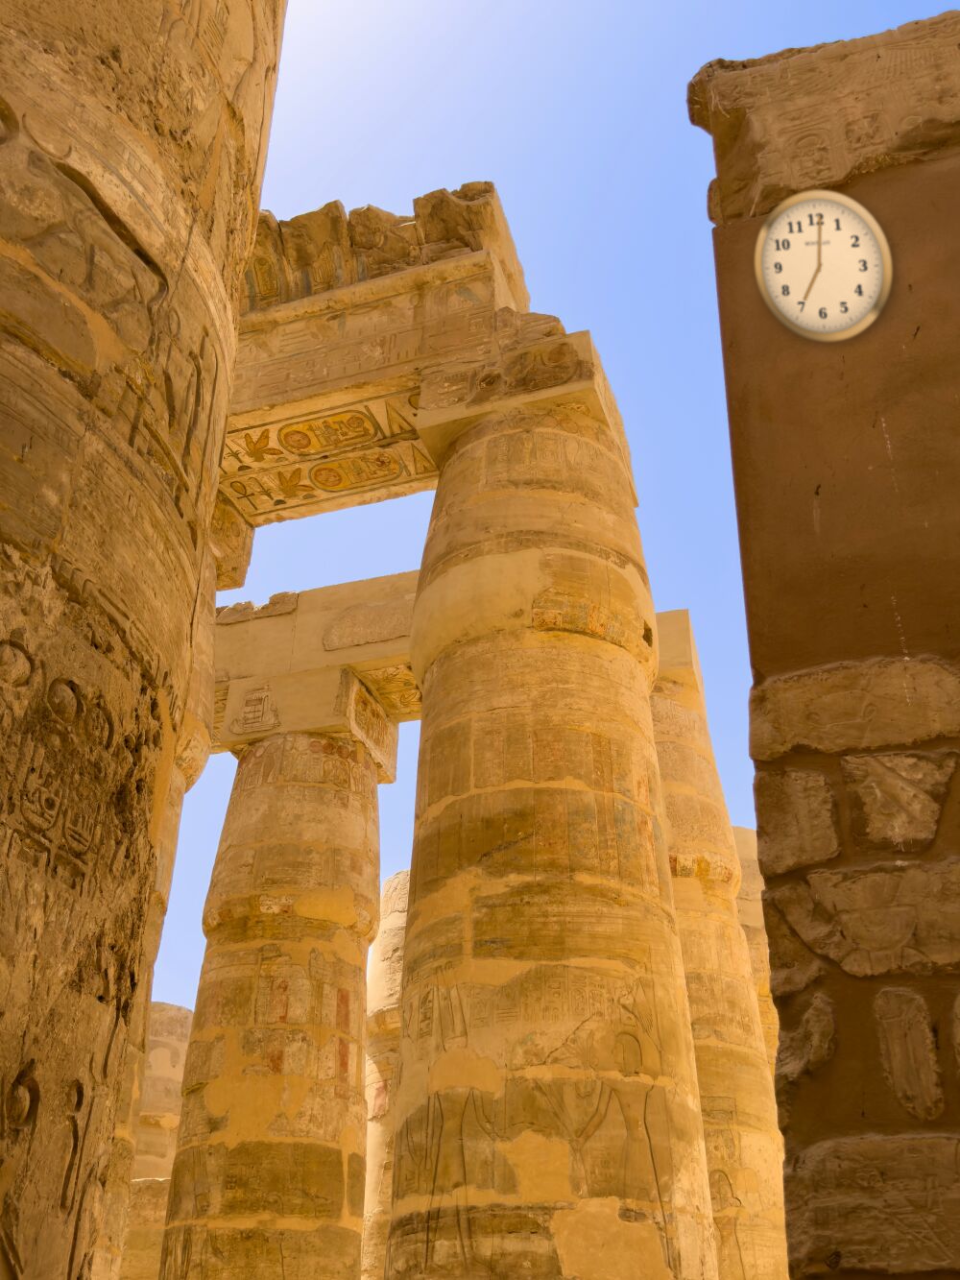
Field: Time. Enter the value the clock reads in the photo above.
7:01
